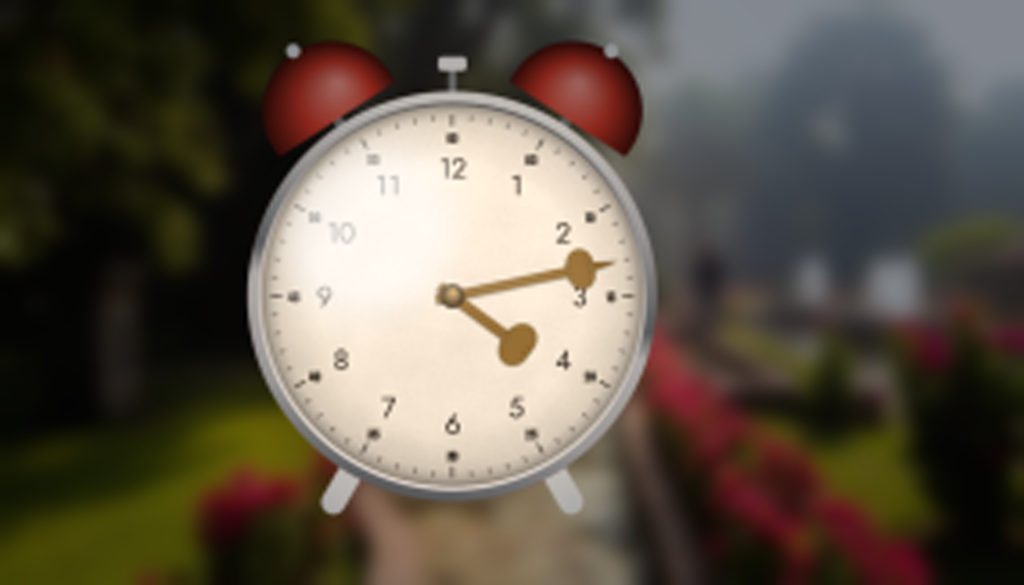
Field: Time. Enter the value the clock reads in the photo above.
4:13
